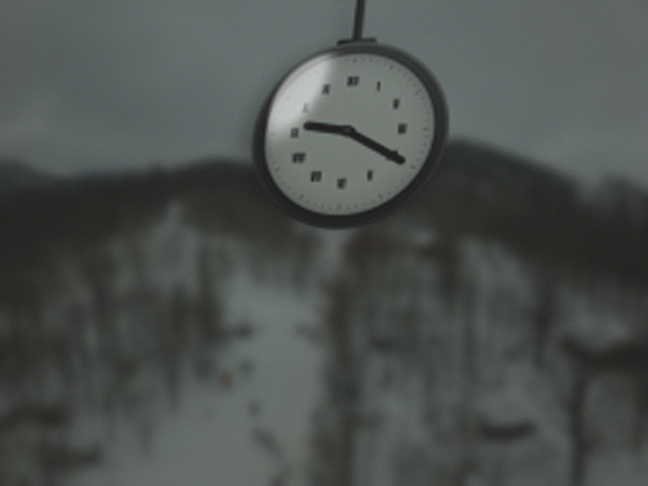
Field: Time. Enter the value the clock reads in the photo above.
9:20
